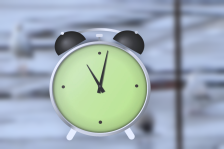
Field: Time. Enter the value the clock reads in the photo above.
11:02
